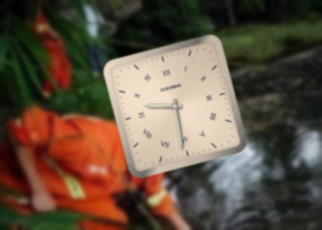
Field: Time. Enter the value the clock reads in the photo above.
9:31
